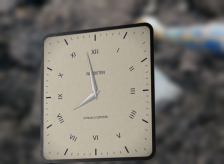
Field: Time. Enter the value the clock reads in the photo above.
7:58
